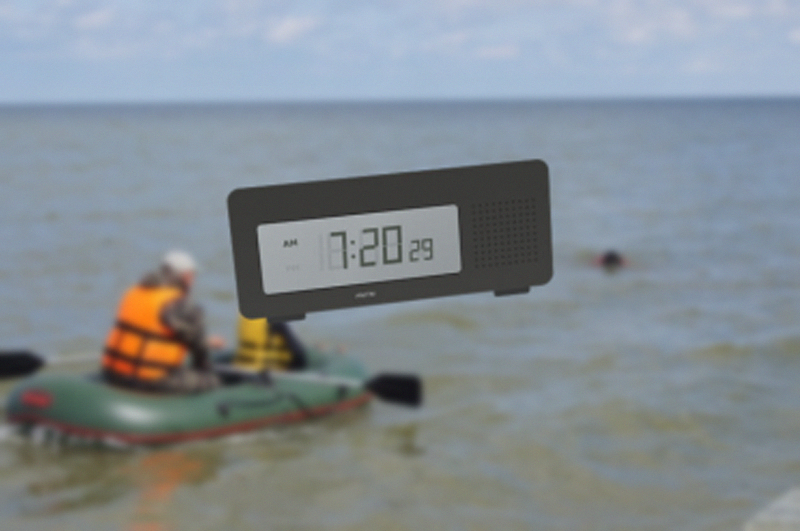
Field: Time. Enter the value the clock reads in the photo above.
7:20:29
